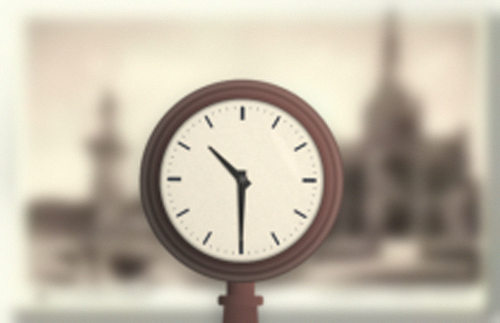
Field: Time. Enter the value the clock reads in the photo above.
10:30
